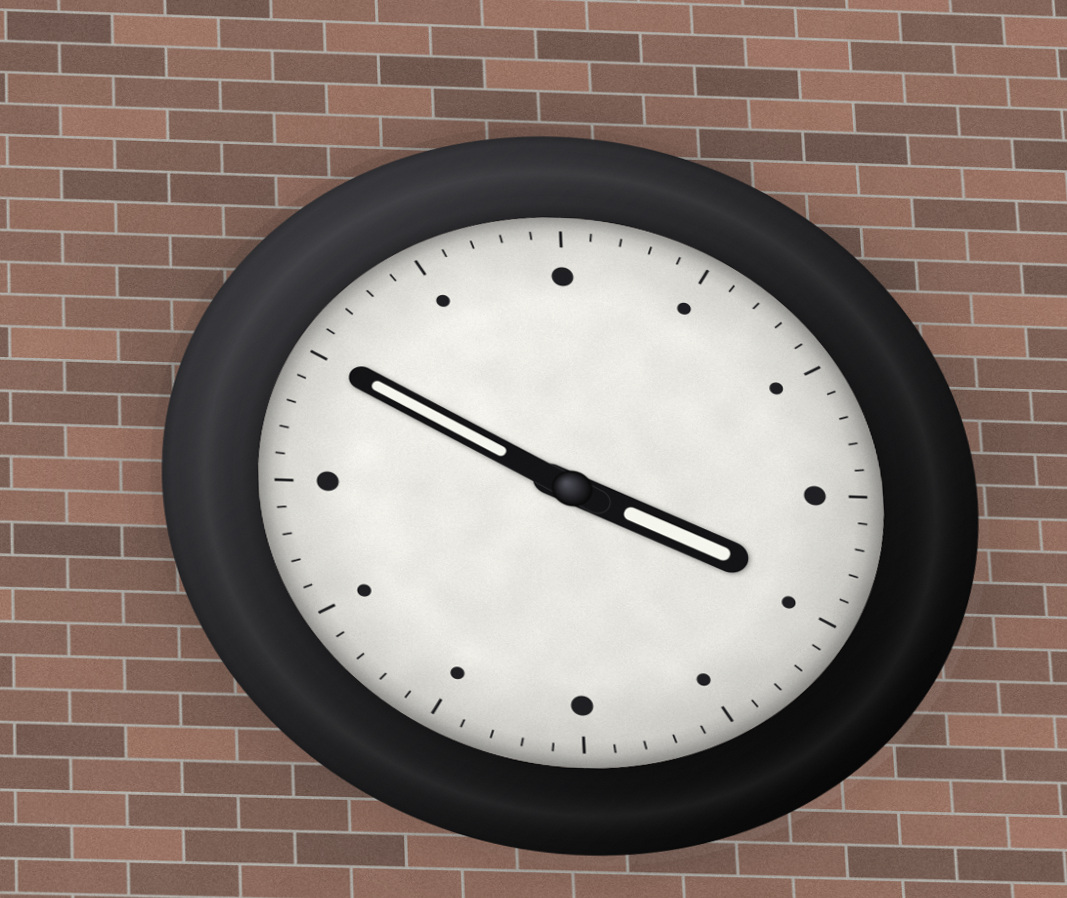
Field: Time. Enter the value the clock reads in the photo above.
3:50
